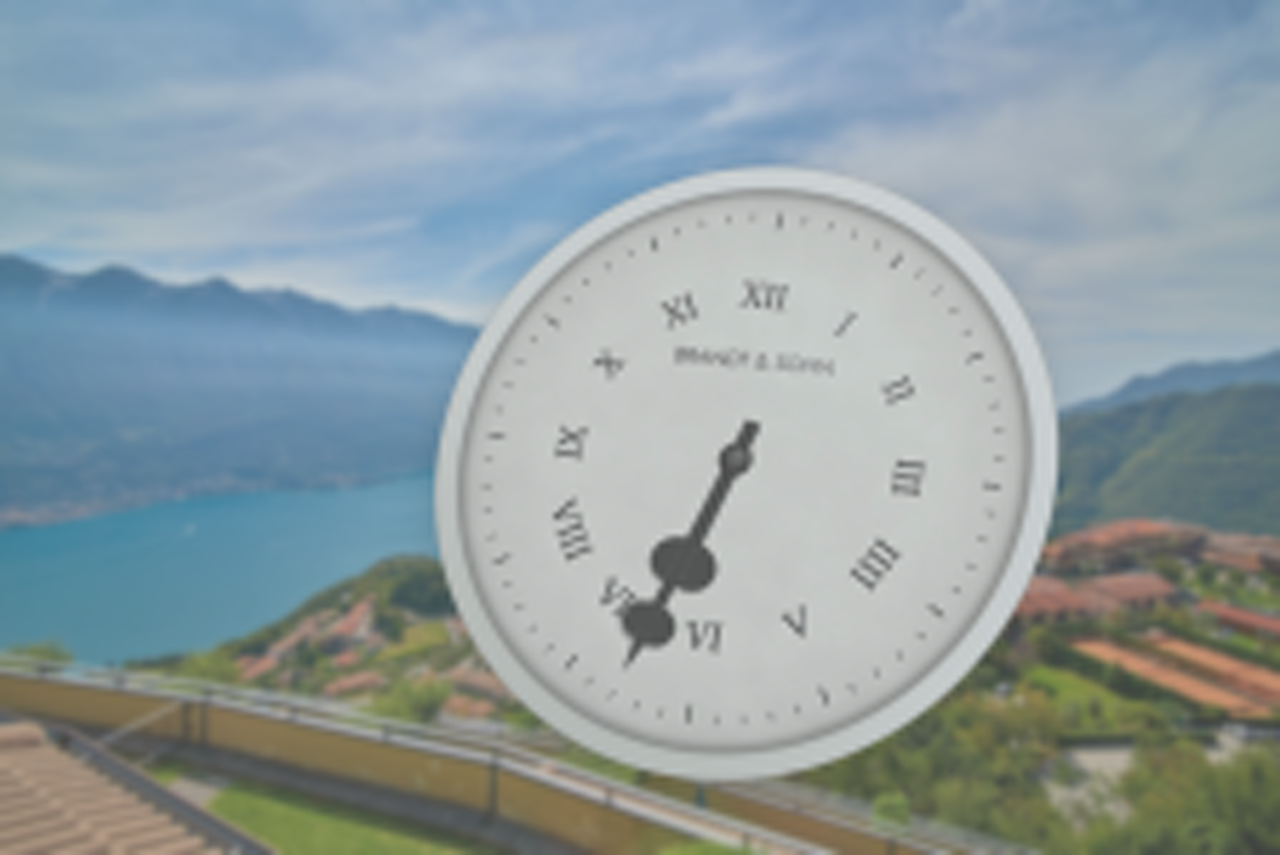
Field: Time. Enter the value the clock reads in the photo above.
6:33
